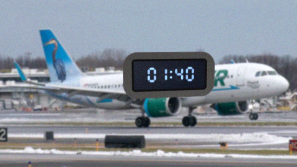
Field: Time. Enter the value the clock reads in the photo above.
1:40
